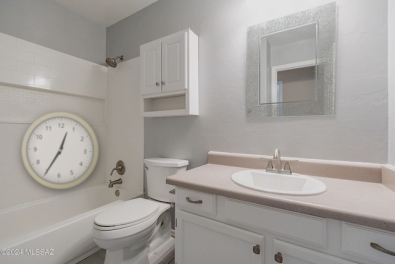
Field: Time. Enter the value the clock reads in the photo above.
12:35
